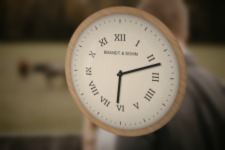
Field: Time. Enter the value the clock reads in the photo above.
6:12
